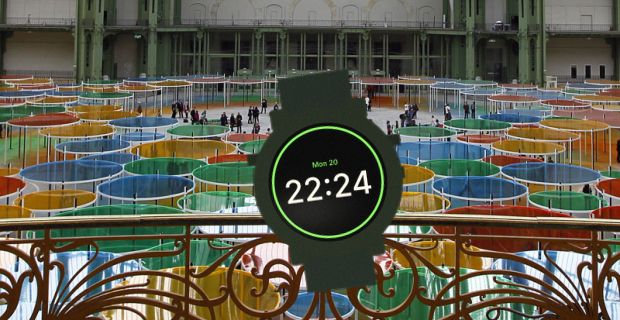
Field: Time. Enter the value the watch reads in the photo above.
22:24
